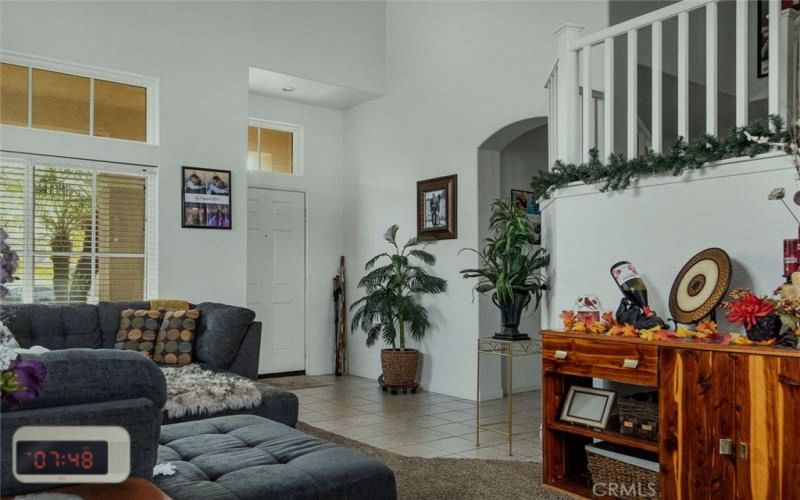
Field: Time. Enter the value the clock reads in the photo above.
7:48
